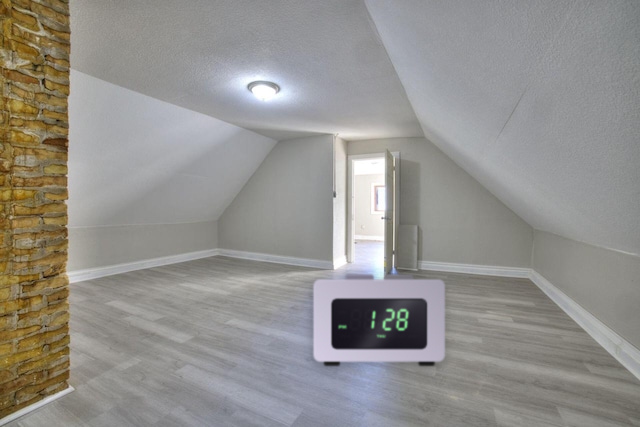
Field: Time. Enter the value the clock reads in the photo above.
1:28
